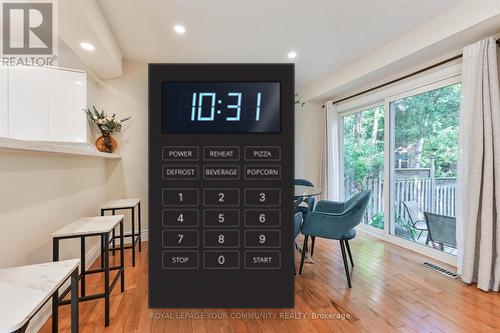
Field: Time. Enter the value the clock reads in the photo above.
10:31
